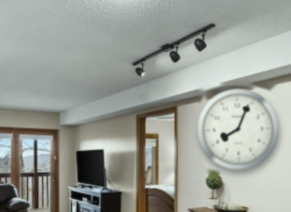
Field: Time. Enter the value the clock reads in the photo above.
8:04
